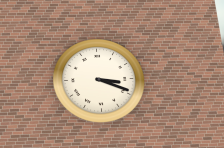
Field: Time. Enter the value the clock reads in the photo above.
3:19
